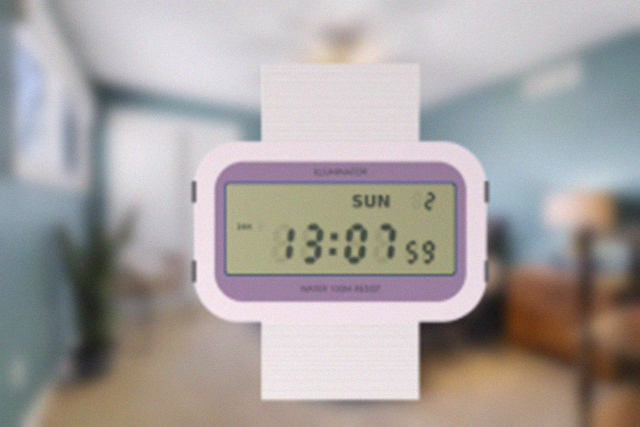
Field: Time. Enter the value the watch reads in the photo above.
13:07:59
